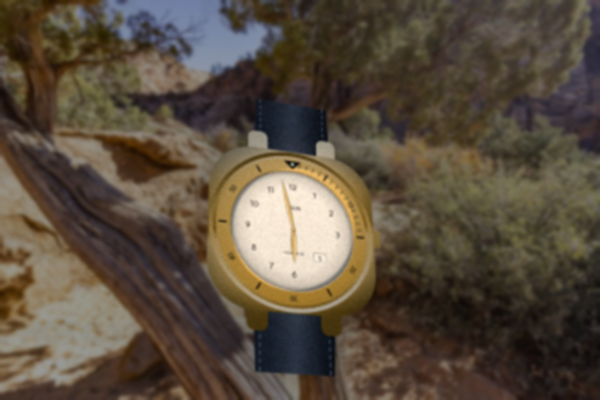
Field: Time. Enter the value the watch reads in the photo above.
5:58
